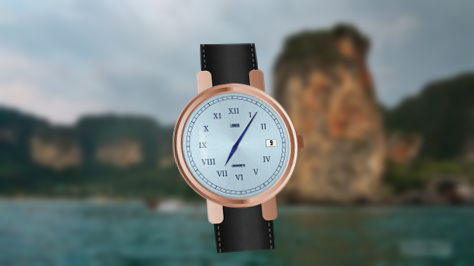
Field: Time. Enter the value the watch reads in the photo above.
7:06
